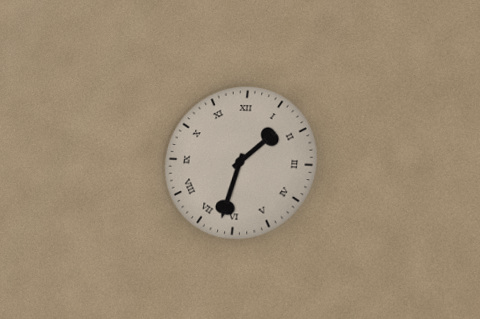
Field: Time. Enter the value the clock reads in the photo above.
1:32
